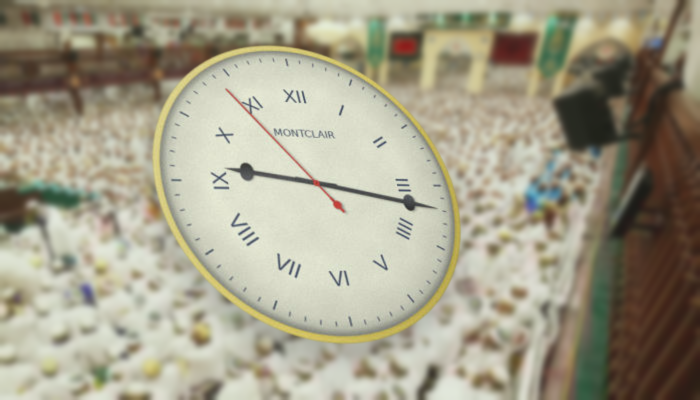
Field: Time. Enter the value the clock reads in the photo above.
9:16:54
